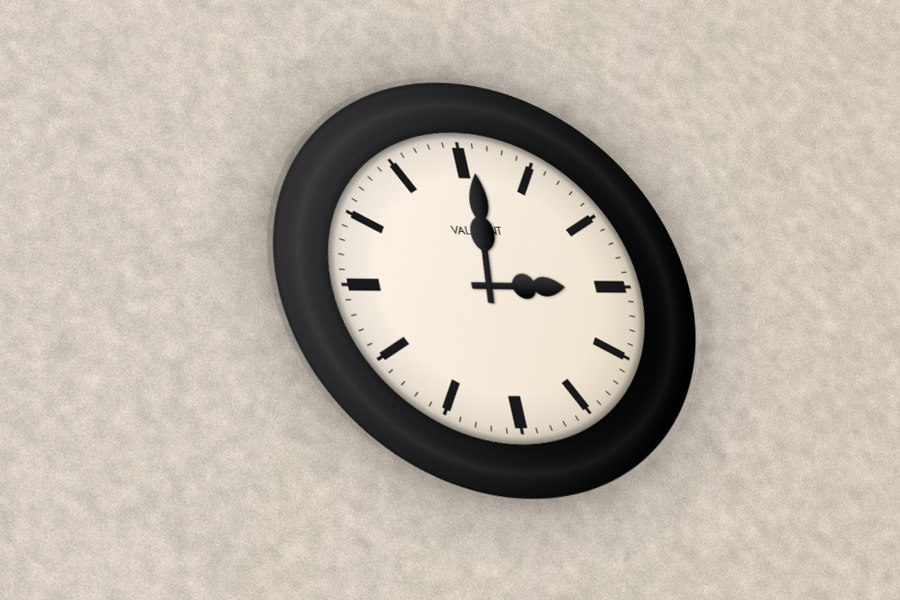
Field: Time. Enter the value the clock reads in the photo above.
3:01
